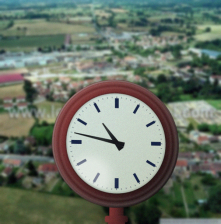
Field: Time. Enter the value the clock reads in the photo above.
10:47
